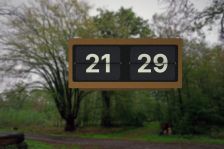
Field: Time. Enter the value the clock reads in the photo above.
21:29
